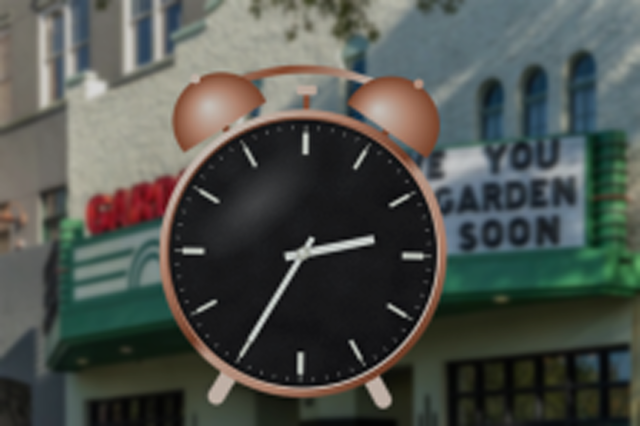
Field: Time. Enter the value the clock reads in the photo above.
2:35
